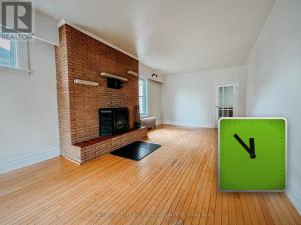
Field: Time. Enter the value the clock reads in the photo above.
11:53
